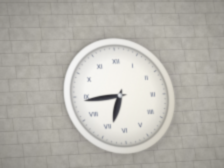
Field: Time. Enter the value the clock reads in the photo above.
6:44
